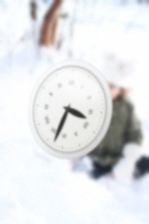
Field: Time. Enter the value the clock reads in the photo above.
3:33
